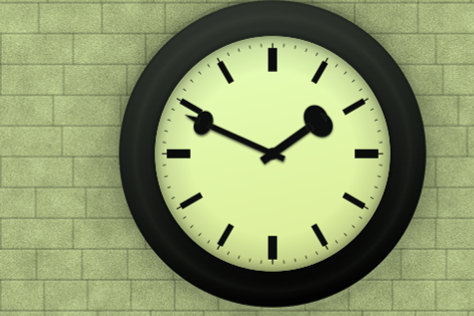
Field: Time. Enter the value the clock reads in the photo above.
1:49
